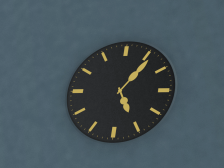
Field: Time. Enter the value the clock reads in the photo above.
5:06
